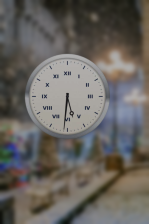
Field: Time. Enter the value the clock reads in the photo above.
5:31
